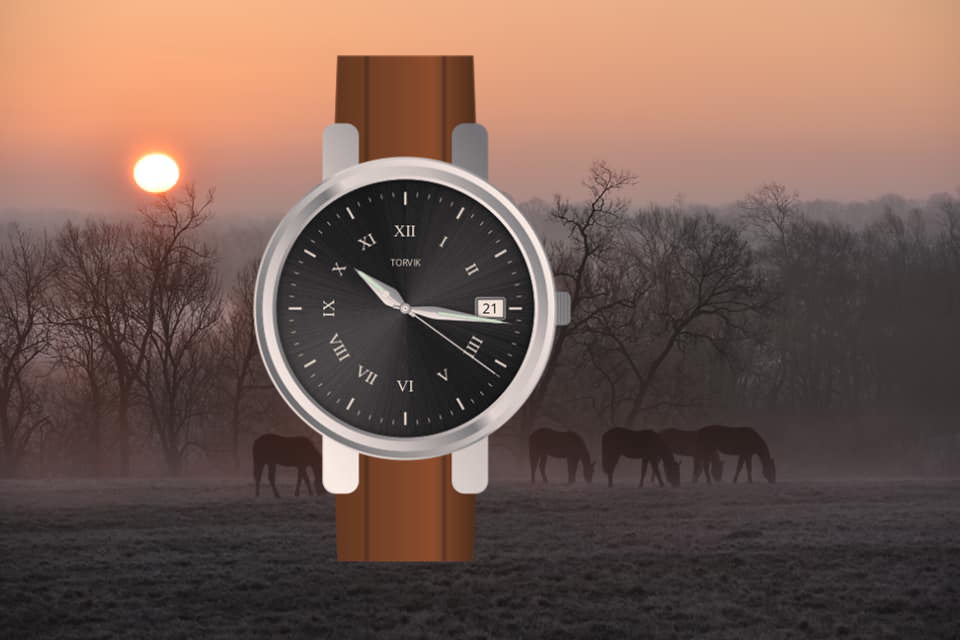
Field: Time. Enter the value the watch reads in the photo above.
10:16:21
